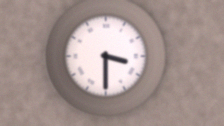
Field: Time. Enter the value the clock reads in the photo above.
3:30
